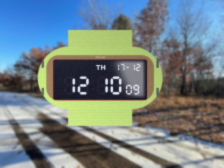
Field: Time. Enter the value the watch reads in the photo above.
12:10:09
